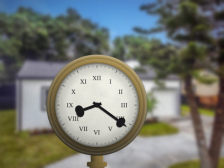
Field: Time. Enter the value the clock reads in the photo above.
8:21
